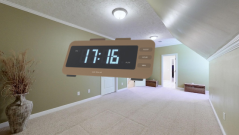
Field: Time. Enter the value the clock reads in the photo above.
17:16
